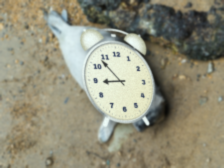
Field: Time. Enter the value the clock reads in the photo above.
8:53
